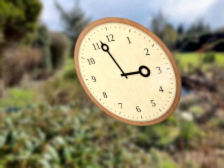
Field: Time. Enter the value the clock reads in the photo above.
2:57
